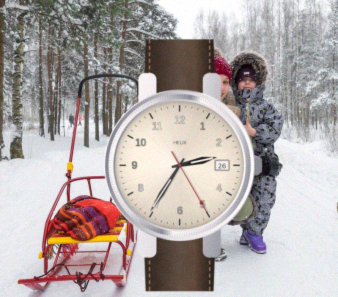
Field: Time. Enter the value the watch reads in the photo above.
2:35:25
